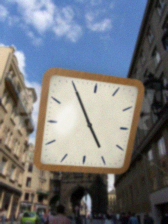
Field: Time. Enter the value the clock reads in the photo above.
4:55
